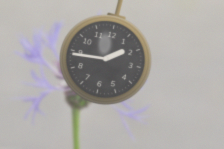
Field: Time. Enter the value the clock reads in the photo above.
1:44
